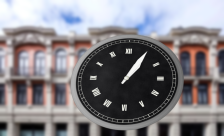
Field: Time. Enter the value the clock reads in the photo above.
1:05
